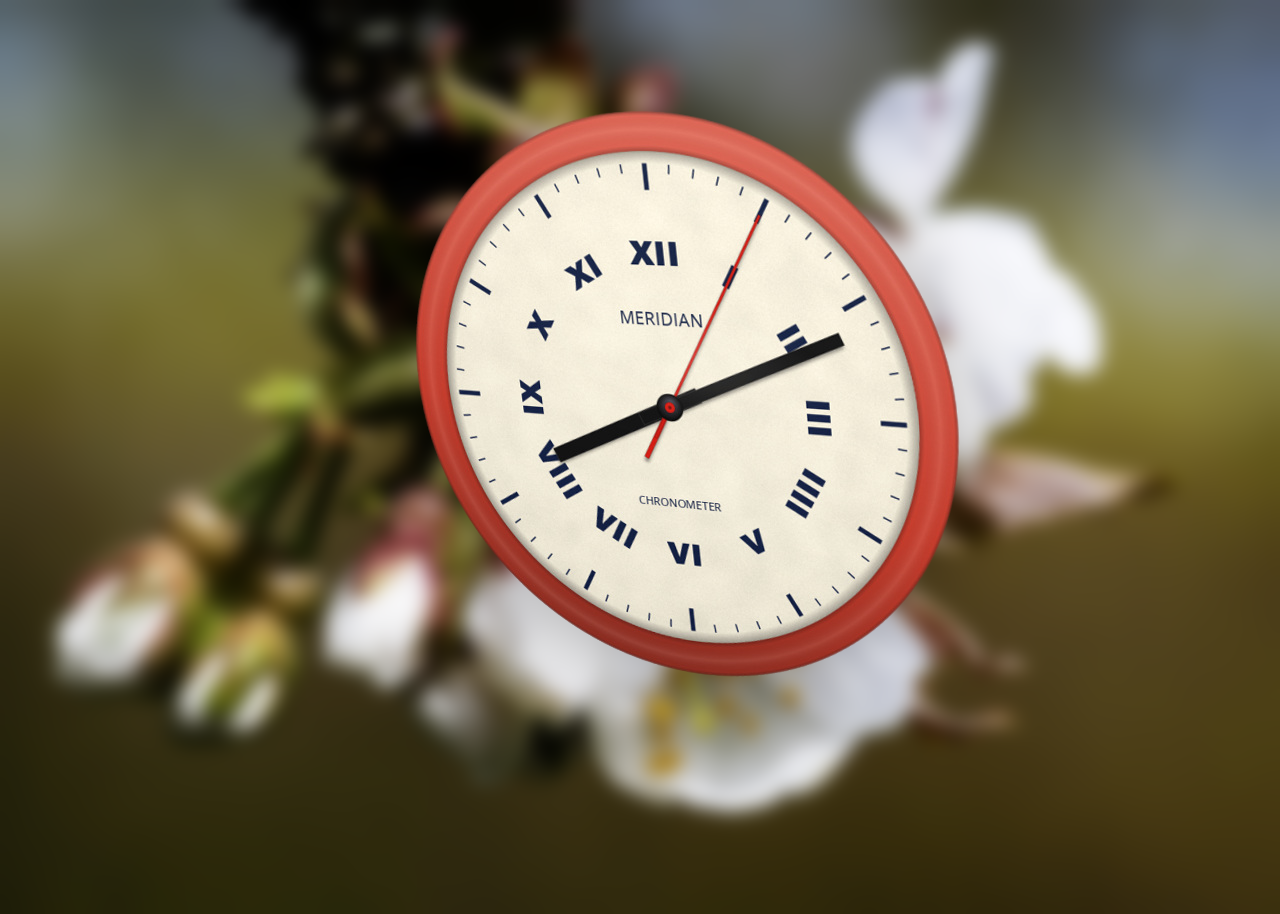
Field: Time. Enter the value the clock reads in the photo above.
8:11:05
